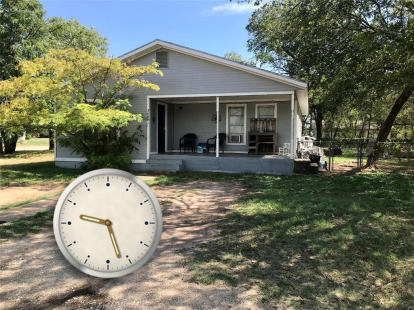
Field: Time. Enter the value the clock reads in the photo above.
9:27
